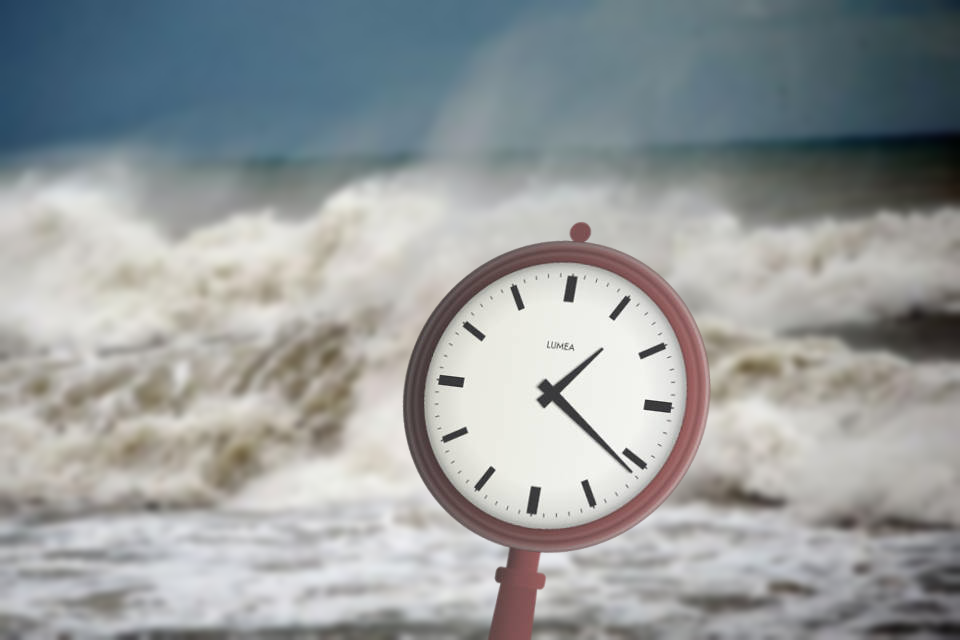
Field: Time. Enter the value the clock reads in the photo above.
1:21
